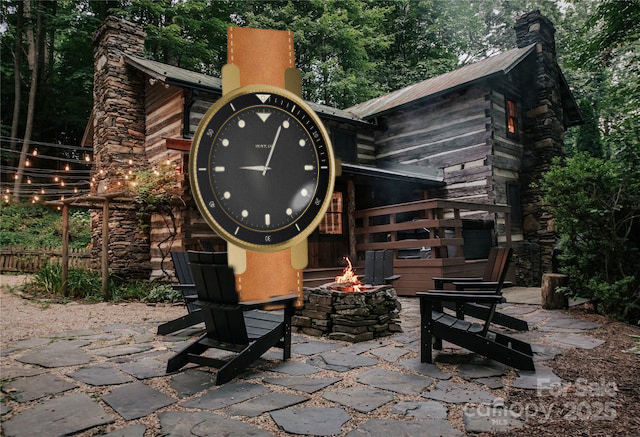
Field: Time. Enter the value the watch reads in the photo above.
9:04
